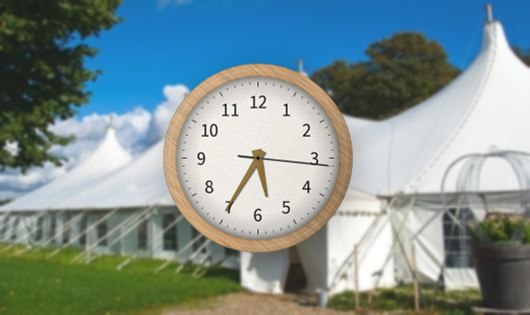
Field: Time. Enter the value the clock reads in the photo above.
5:35:16
